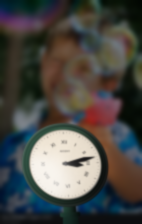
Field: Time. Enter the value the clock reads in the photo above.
3:13
